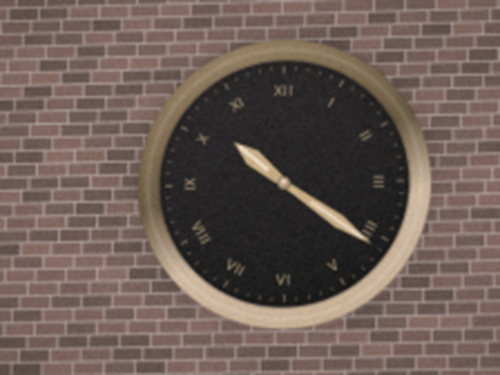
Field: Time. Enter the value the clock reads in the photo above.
10:21
